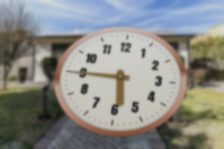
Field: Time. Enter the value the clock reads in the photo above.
5:45
